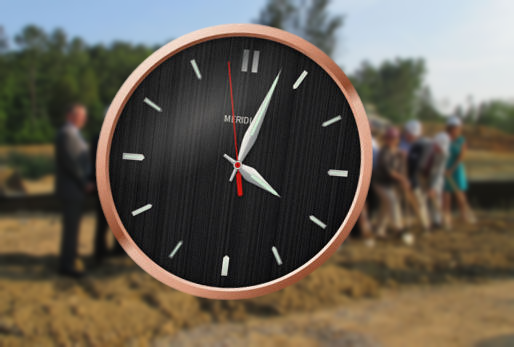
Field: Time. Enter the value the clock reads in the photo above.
4:02:58
